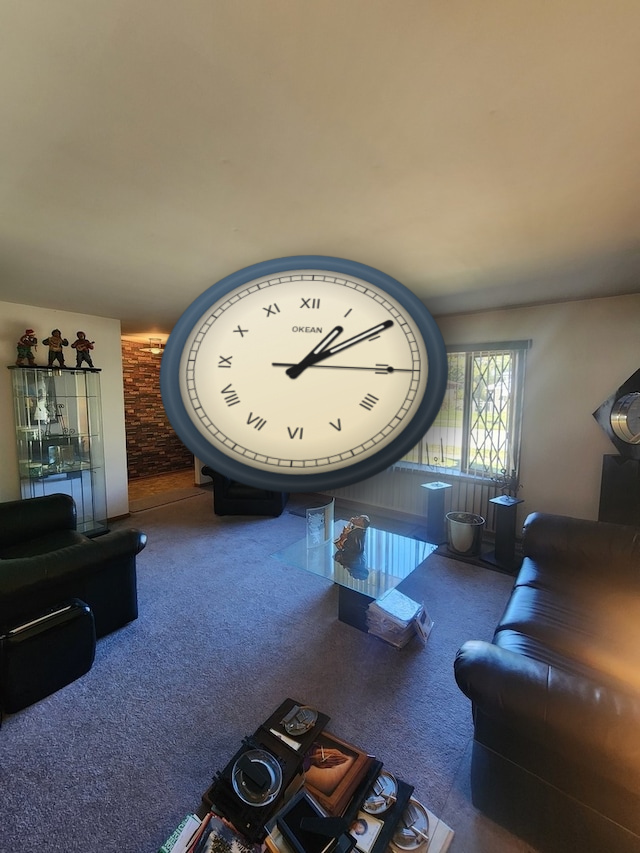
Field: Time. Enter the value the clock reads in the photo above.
1:09:15
